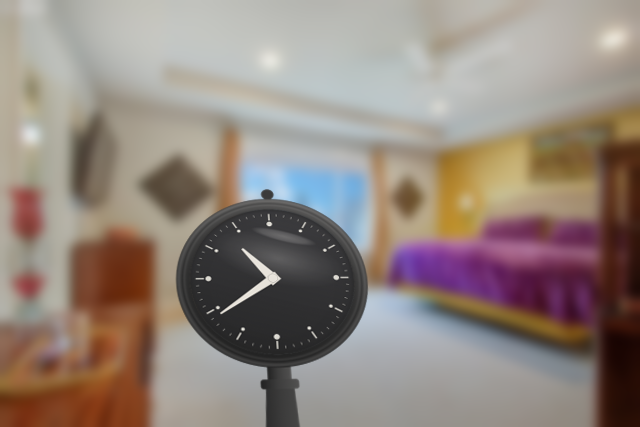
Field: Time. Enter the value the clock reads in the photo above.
10:39
